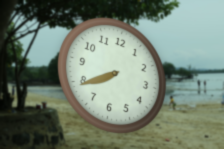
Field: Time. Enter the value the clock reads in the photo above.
7:39
